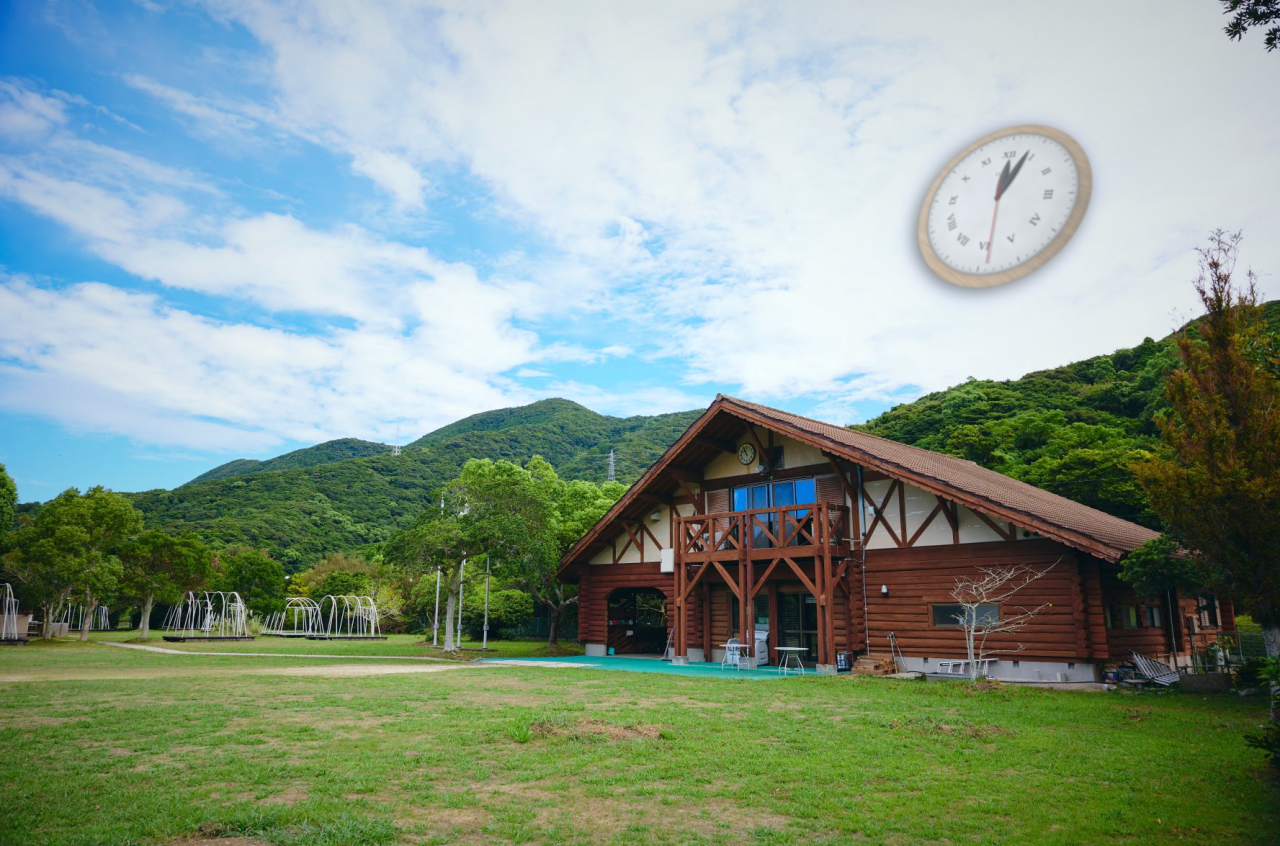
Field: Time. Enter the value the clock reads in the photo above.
12:03:29
